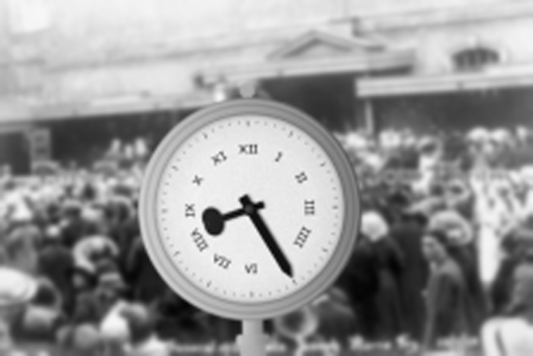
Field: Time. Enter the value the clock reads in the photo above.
8:25
